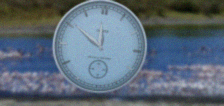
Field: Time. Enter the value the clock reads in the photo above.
11:51
